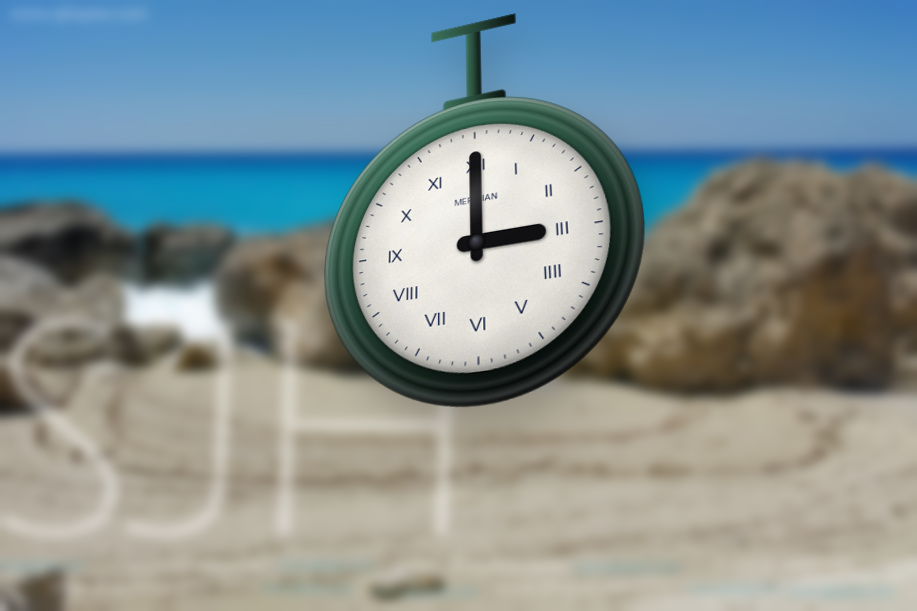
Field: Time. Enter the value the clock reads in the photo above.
3:00
